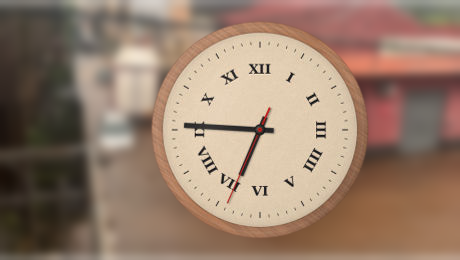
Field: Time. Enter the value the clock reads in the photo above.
6:45:34
